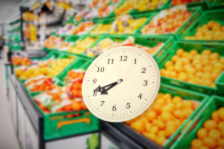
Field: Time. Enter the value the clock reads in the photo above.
7:41
